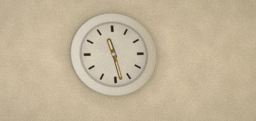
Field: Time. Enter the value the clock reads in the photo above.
11:28
